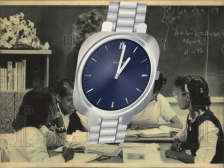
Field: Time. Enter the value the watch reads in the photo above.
1:01
